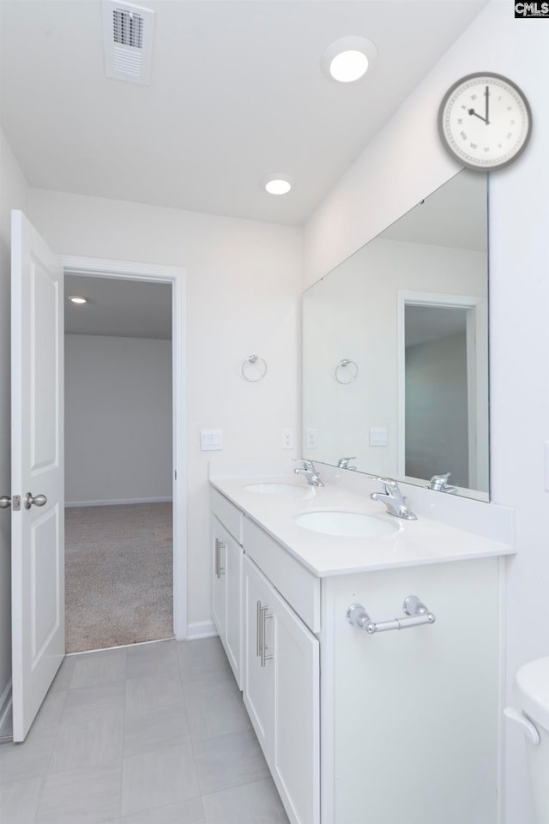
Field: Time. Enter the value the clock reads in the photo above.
10:00
